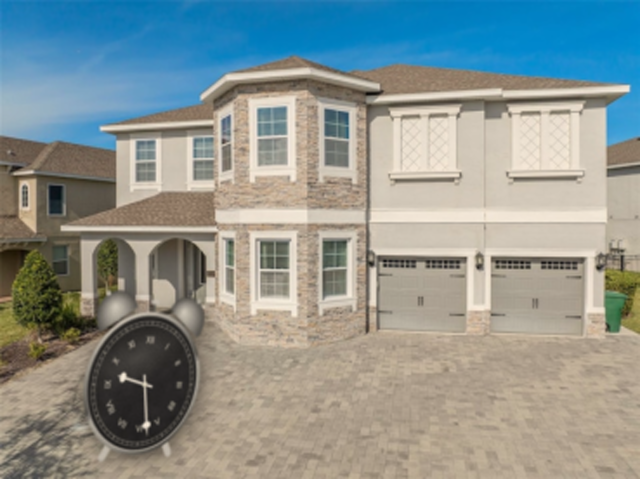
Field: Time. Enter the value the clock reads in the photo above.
9:28
